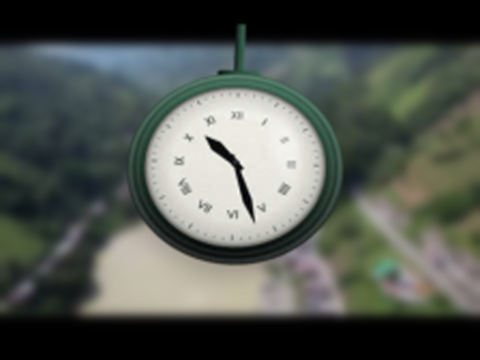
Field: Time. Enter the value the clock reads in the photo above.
10:27
